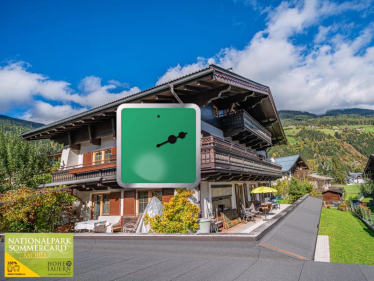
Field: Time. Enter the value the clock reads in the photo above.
2:11
